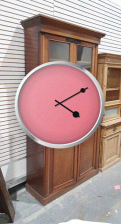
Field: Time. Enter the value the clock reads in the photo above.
4:10
